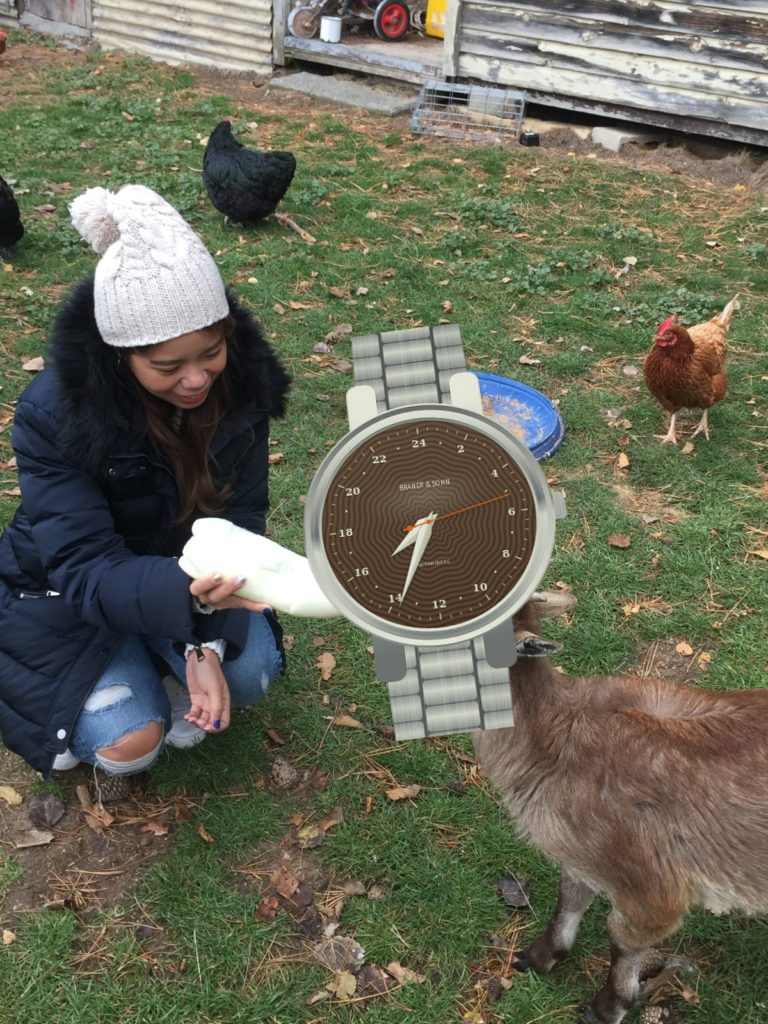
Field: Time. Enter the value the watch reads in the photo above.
15:34:13
